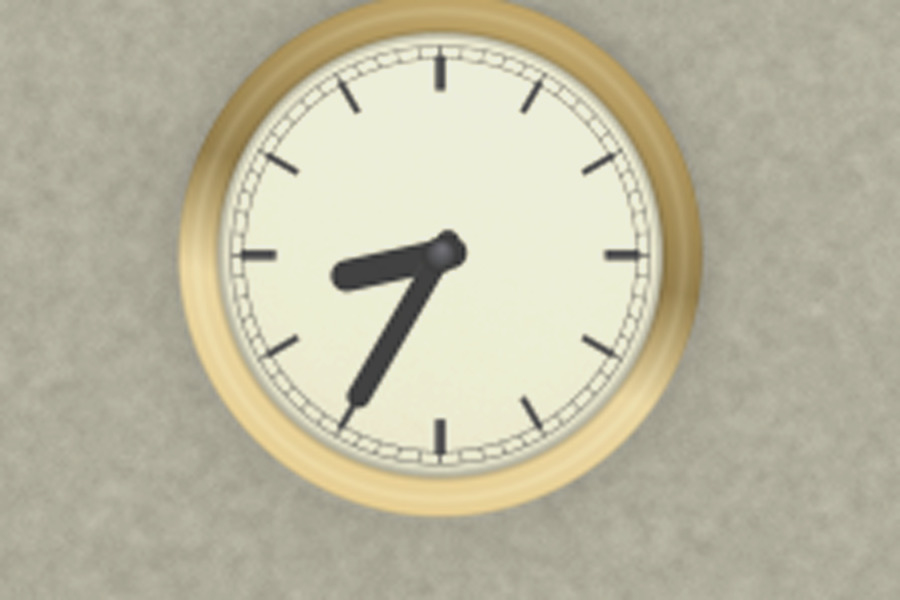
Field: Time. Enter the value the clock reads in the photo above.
8:35
